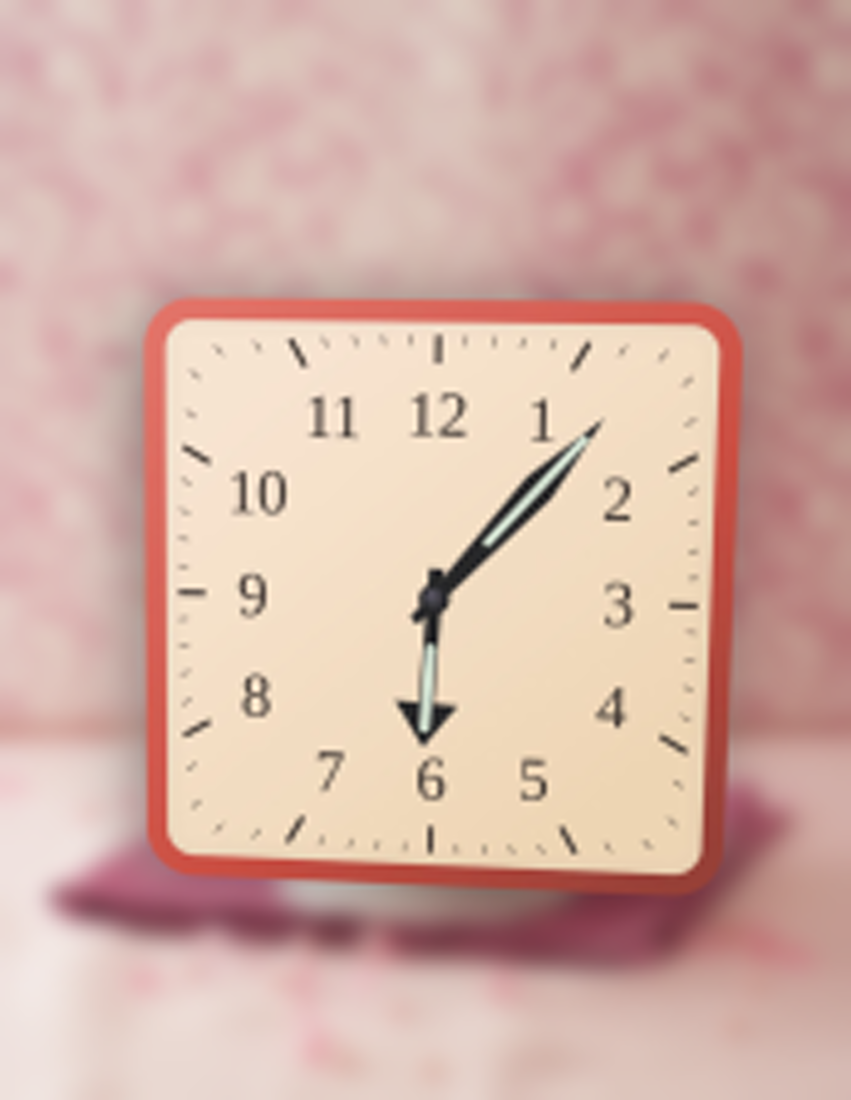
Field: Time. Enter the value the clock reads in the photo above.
6:07
